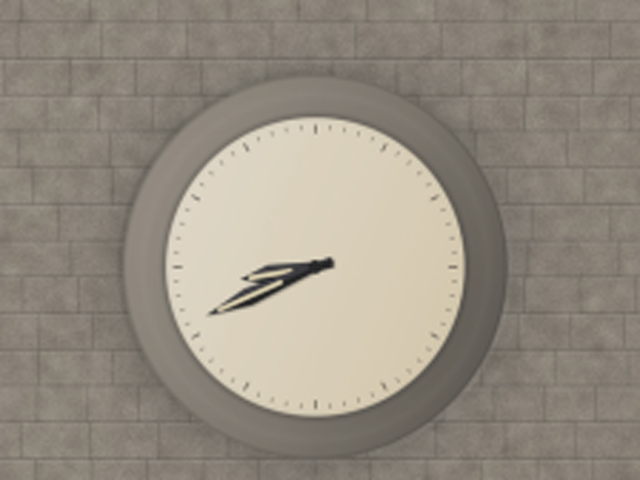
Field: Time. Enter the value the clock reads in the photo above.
8:41
